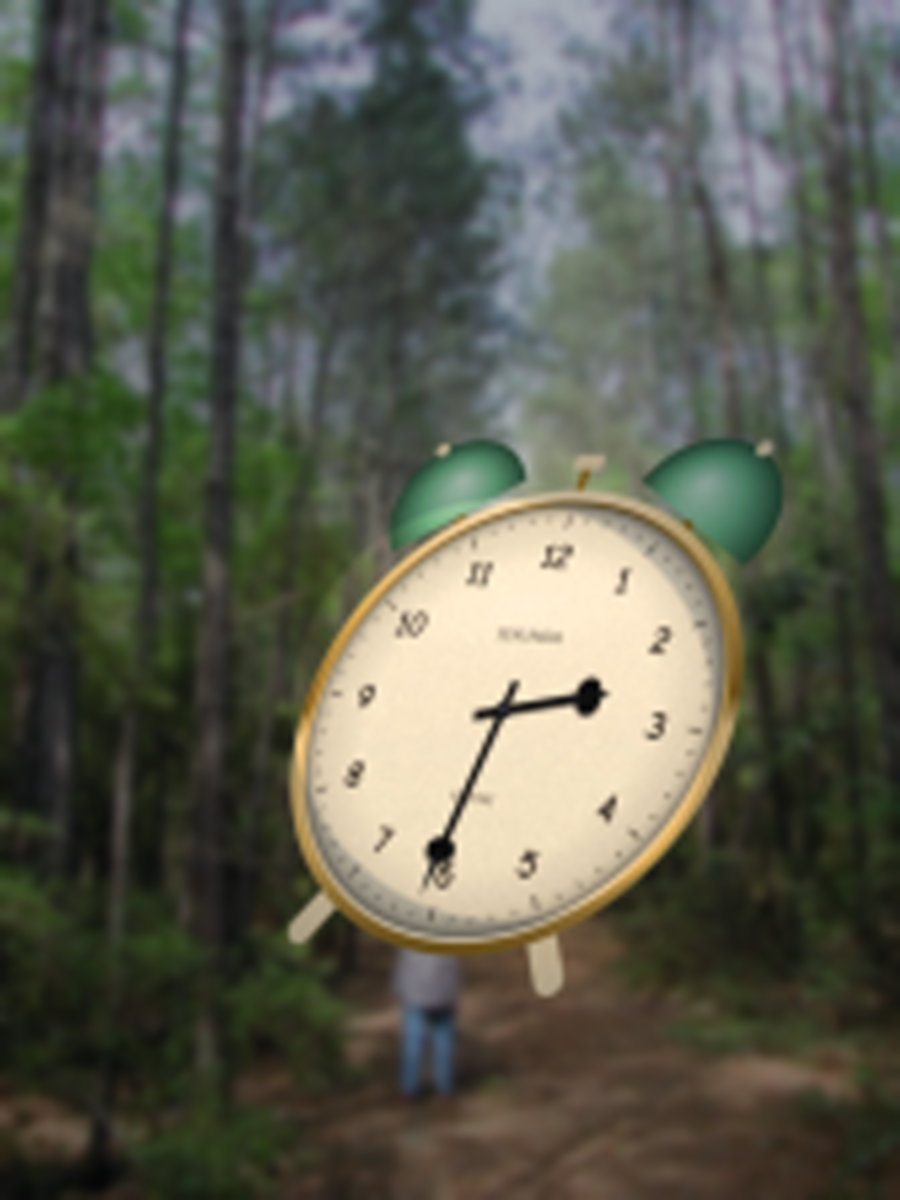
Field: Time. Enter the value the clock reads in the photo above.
2:31
